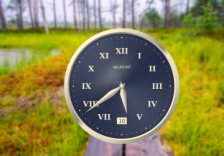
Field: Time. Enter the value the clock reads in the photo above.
5:39
